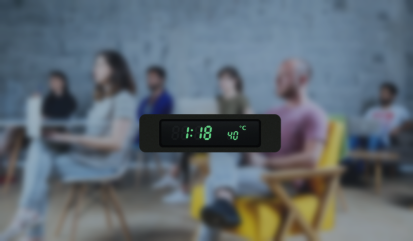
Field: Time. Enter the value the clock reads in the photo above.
1:18
